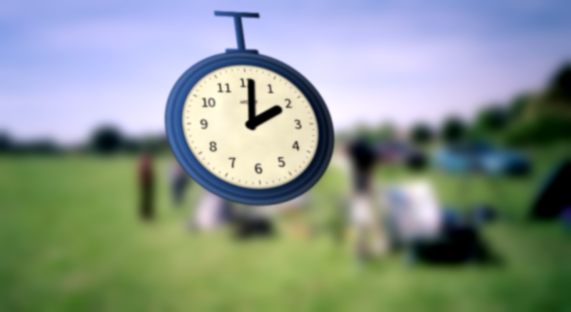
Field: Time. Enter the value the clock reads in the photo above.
2:01
